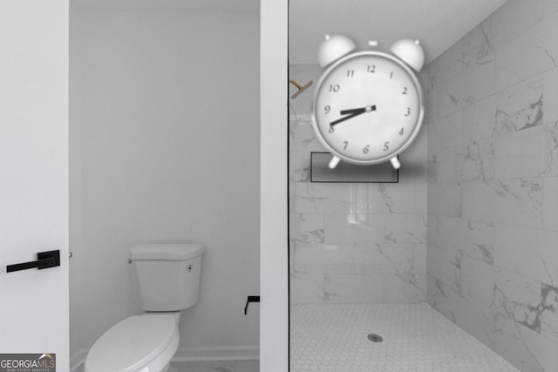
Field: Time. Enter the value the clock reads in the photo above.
8:41
